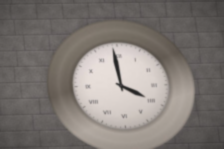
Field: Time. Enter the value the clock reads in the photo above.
3:59
